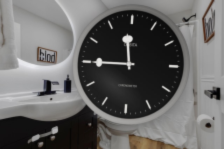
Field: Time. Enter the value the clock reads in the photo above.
11:45
